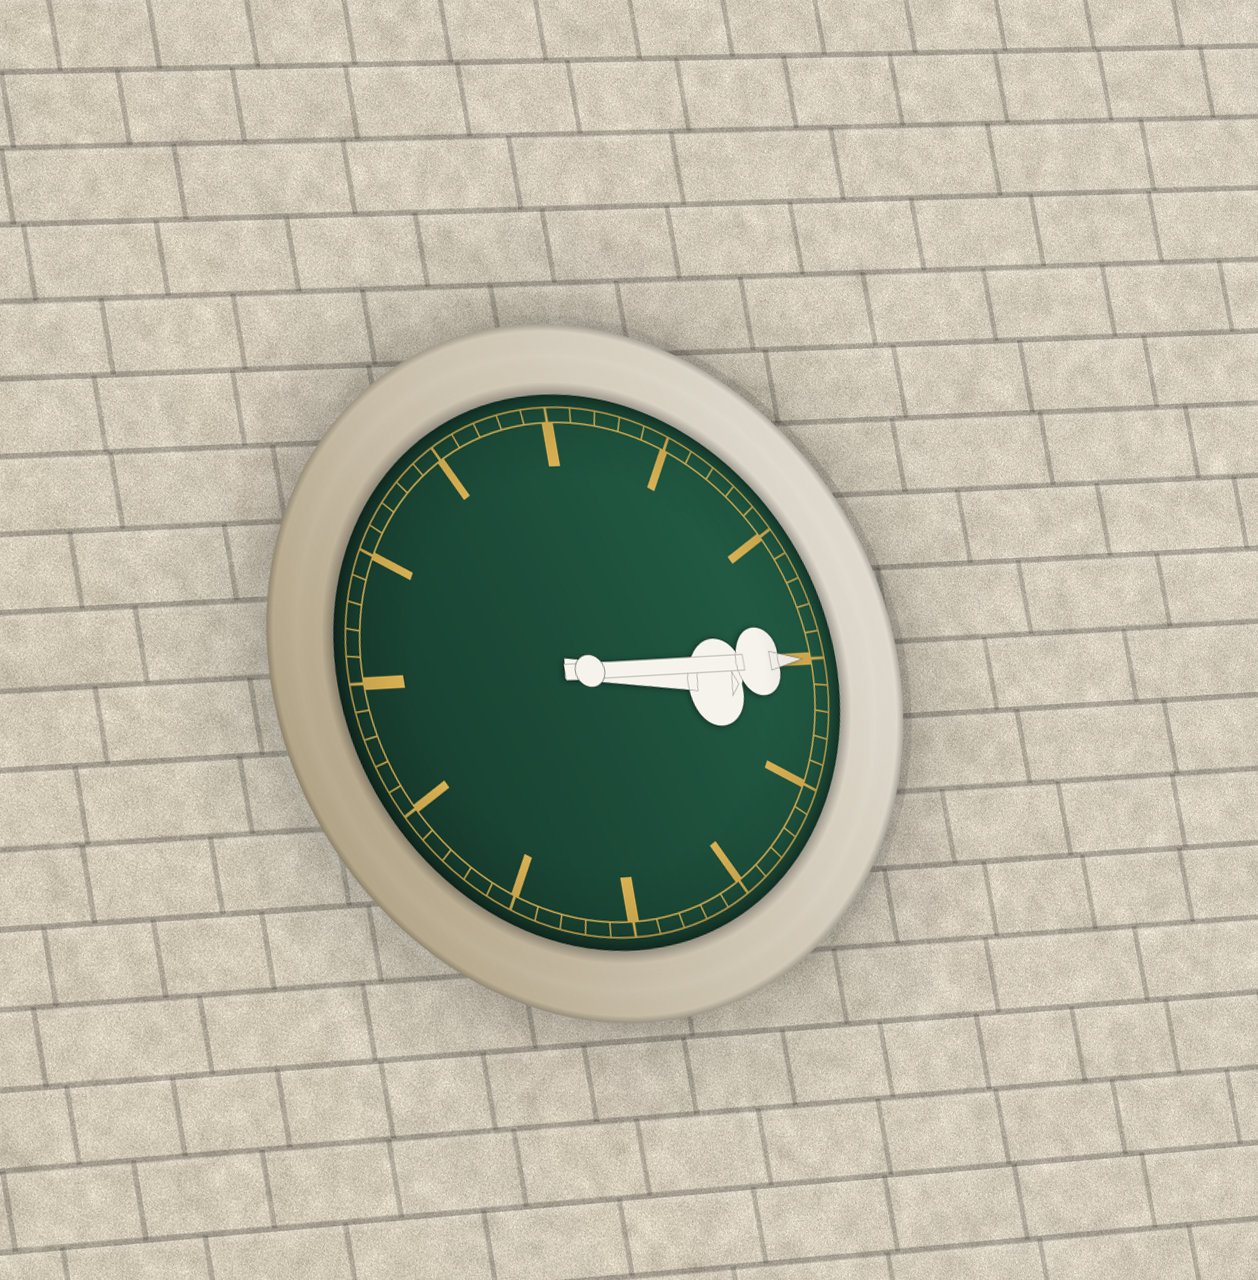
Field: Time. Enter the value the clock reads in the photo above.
3:15
